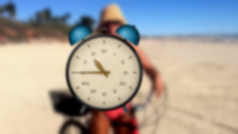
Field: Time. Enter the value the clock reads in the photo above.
10:45
